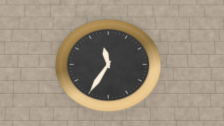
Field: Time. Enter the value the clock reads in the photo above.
11:35
